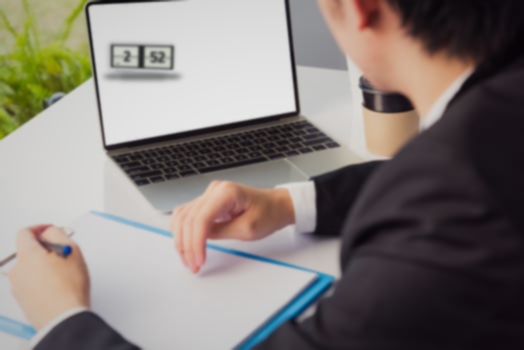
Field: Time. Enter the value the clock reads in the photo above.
2:52
